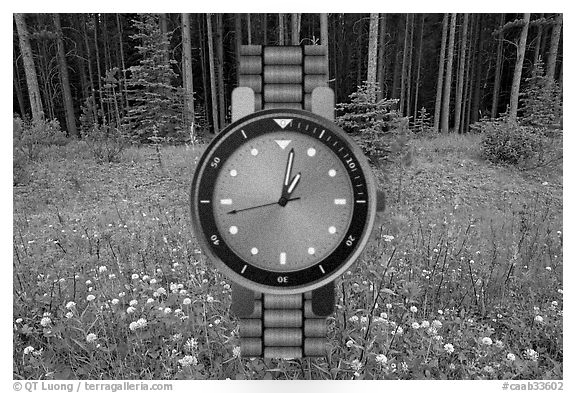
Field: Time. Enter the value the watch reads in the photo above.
1:01:43
